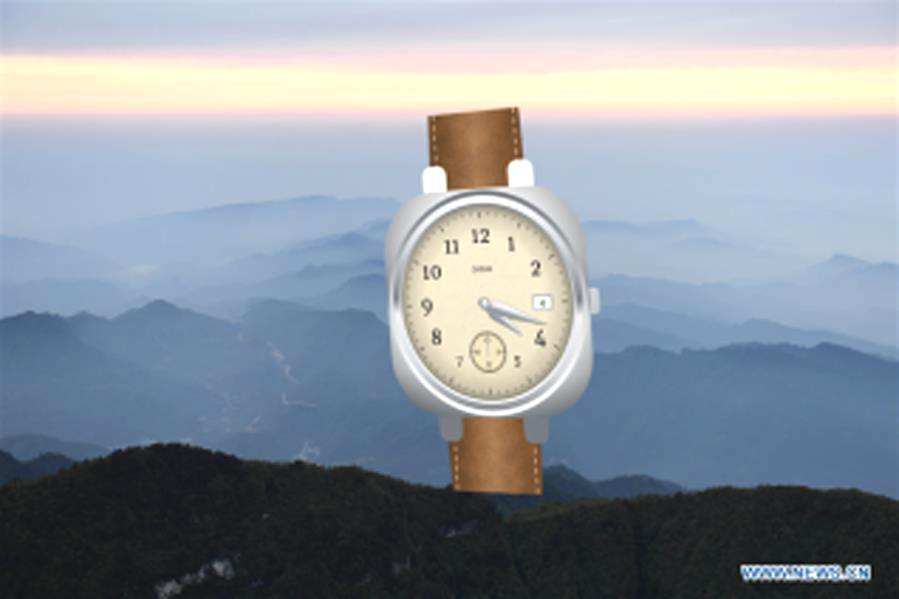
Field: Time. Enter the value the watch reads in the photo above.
4:18
